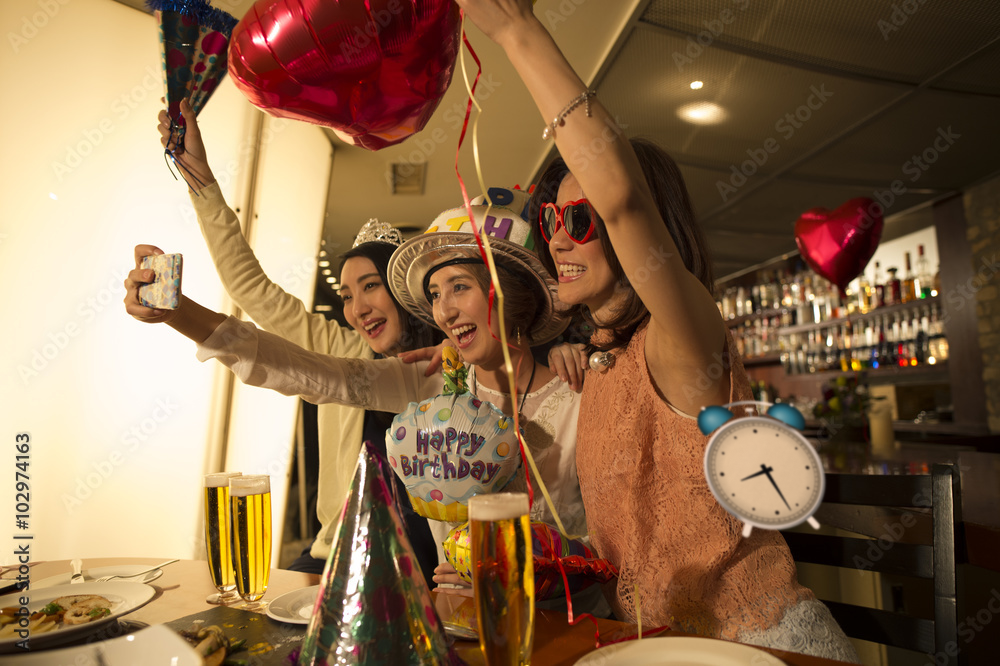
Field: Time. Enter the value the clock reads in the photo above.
8:27
